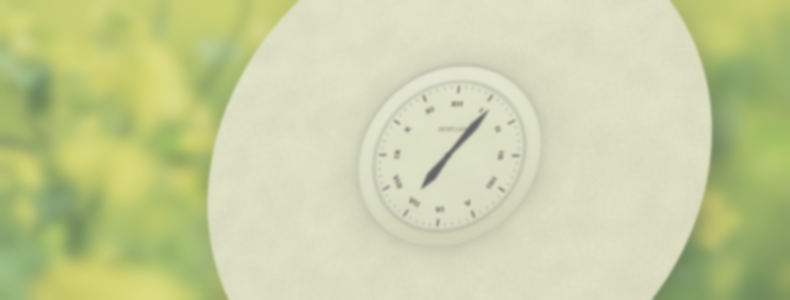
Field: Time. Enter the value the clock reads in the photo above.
7:06
